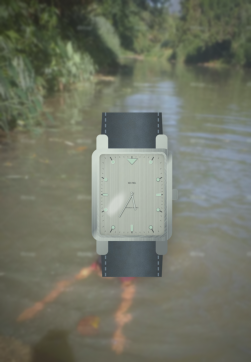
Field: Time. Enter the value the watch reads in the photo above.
5:35
